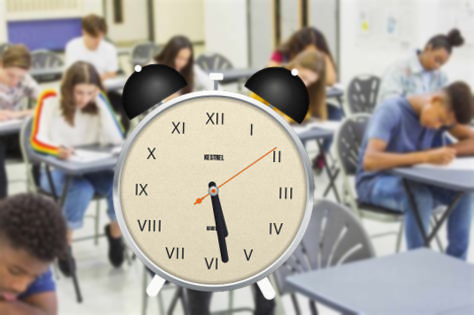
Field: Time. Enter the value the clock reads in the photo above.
5:28:09
